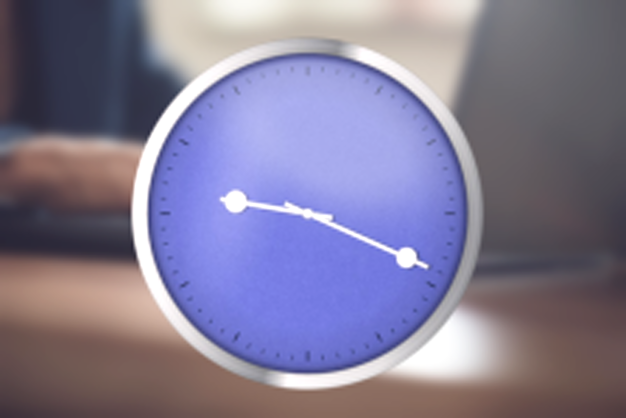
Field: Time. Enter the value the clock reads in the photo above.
9:19
